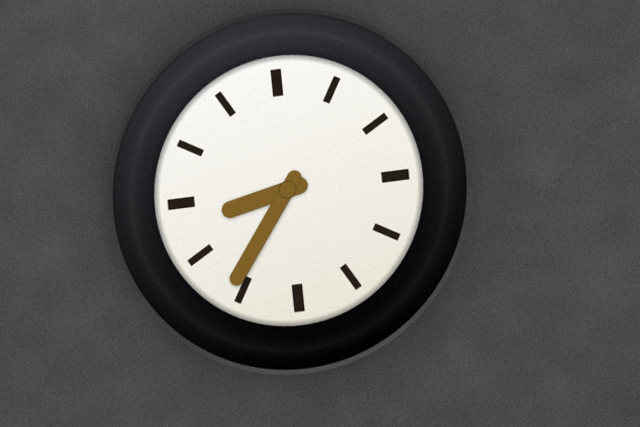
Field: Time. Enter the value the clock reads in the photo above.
8:36
